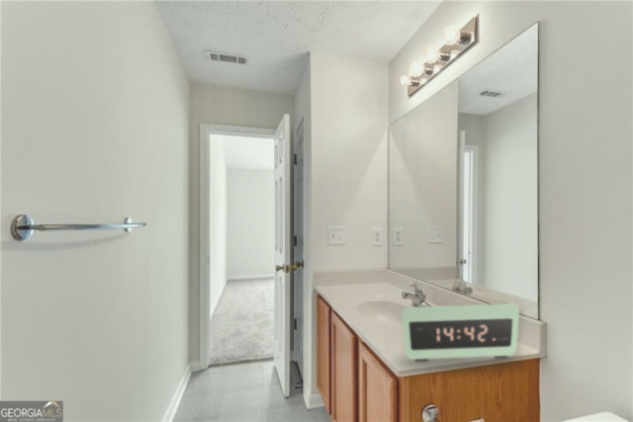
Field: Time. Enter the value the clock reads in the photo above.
14:42
